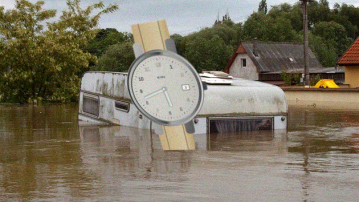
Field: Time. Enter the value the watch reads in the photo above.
5:42
